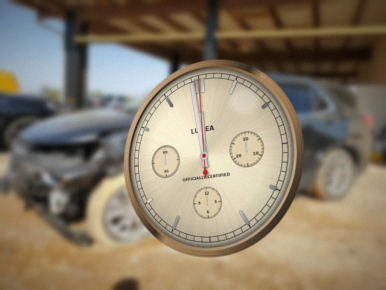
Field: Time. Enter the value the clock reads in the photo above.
11:59
